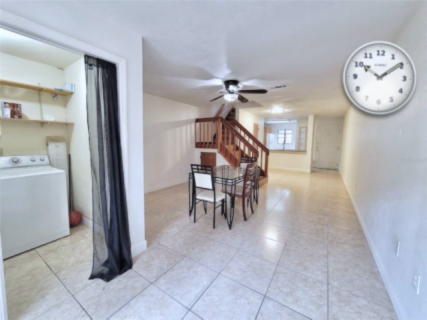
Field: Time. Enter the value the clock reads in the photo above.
10:09
